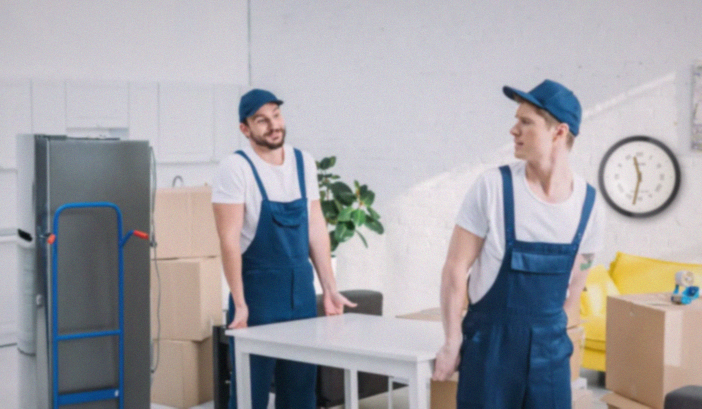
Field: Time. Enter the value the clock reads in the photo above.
11:32
